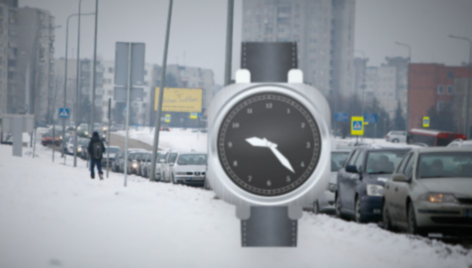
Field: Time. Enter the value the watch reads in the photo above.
9:23
